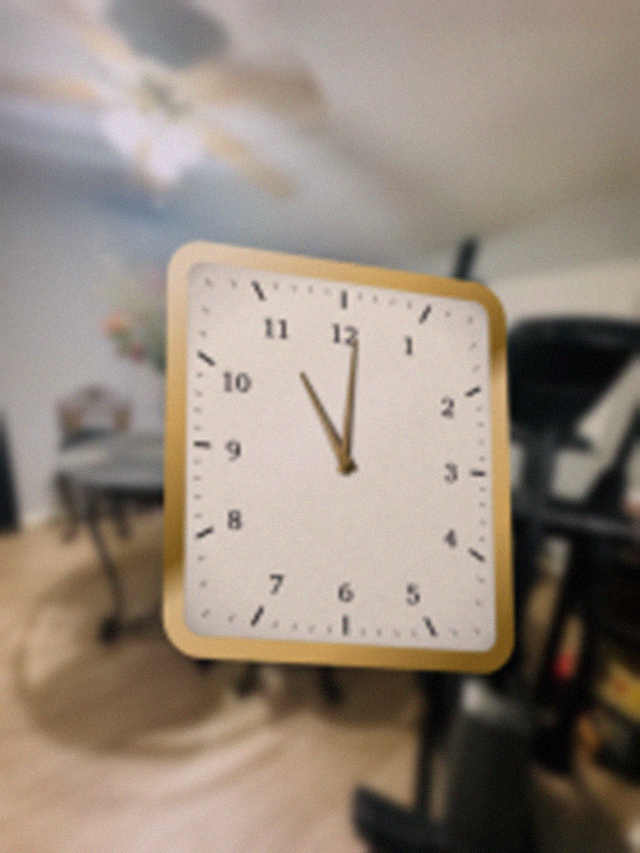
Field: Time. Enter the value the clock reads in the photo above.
11:01
